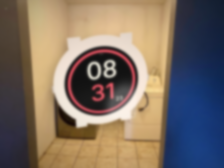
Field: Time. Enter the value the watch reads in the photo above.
8:31
